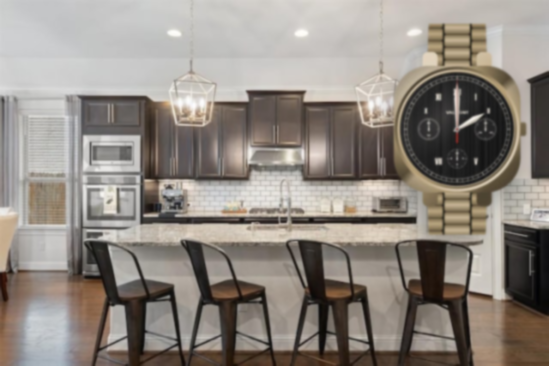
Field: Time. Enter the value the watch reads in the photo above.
2:00
